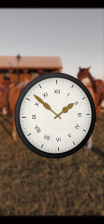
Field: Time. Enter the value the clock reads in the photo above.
1:52
